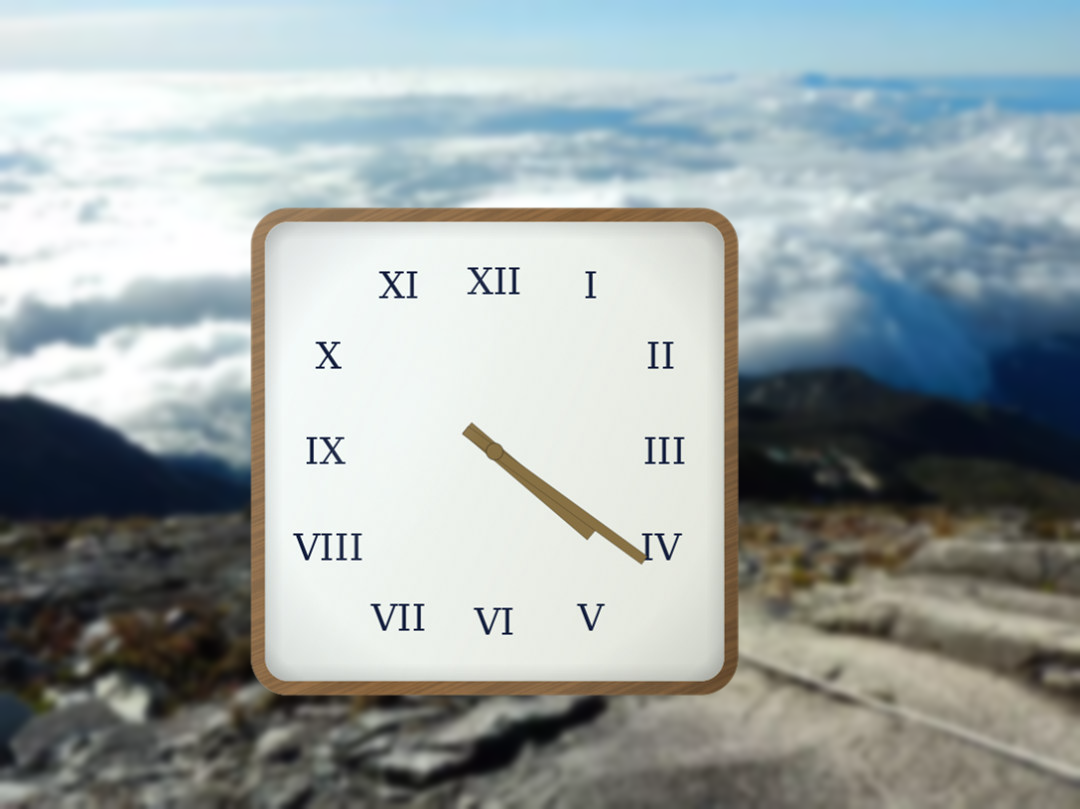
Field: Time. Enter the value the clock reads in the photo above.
4:21
